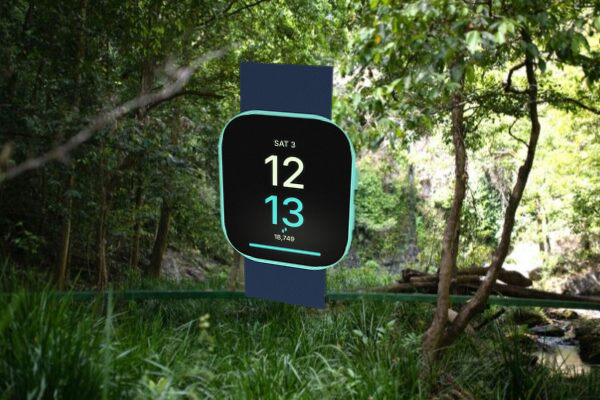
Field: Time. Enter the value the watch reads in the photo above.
12:13
